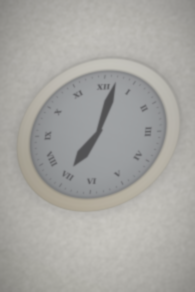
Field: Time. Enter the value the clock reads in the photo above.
7:02
